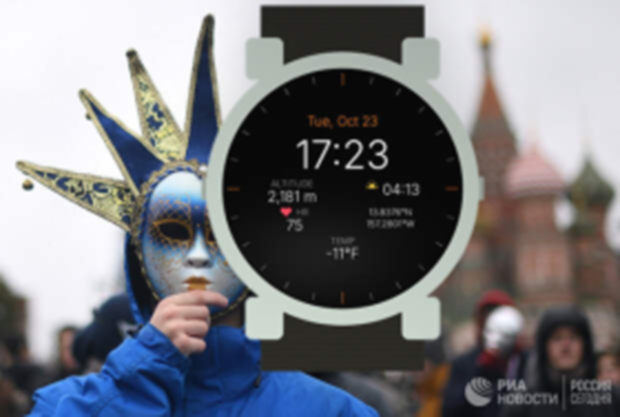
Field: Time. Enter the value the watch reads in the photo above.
17:23
